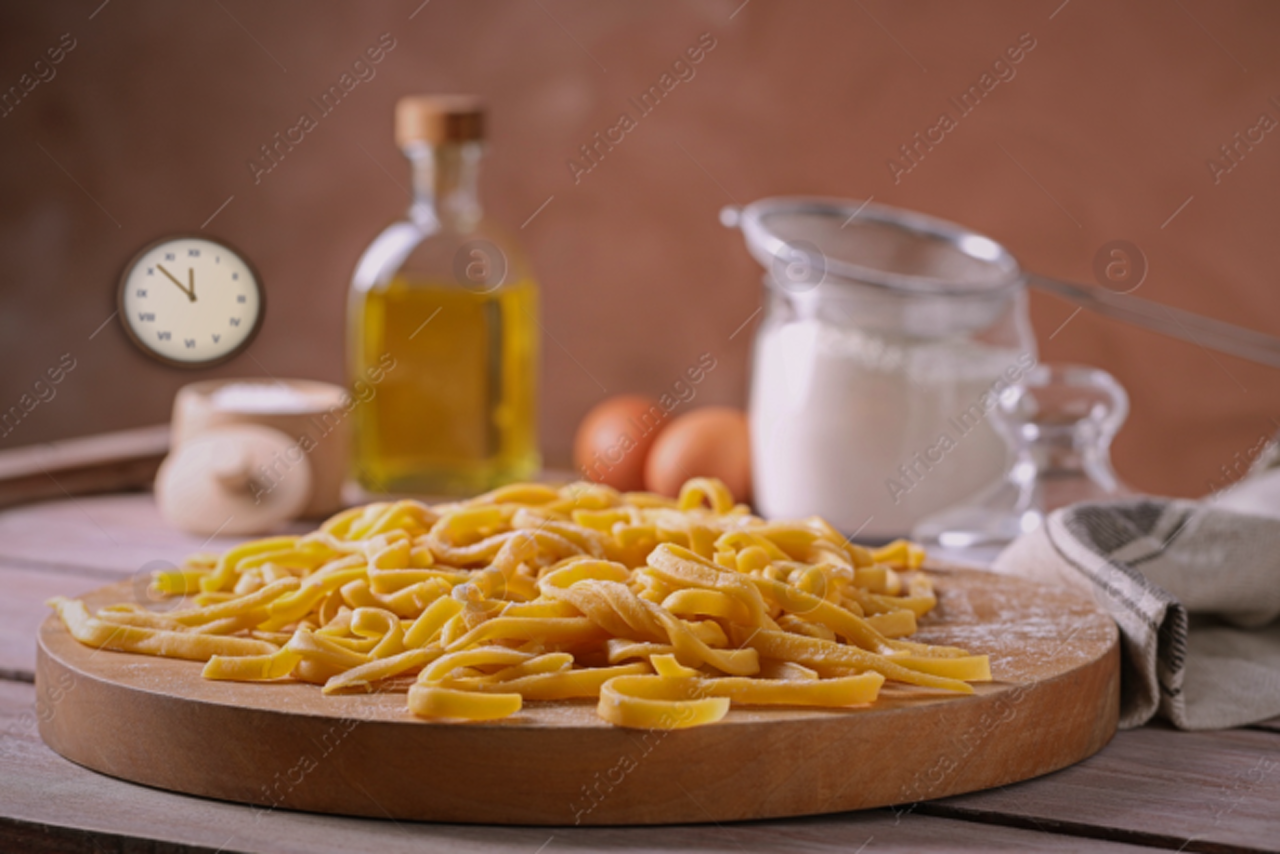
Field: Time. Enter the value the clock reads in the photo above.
11:52
